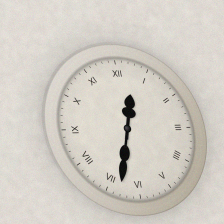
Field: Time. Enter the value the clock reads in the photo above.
12:33
